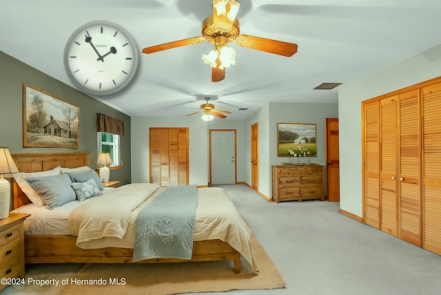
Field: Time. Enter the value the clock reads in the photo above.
1:54
